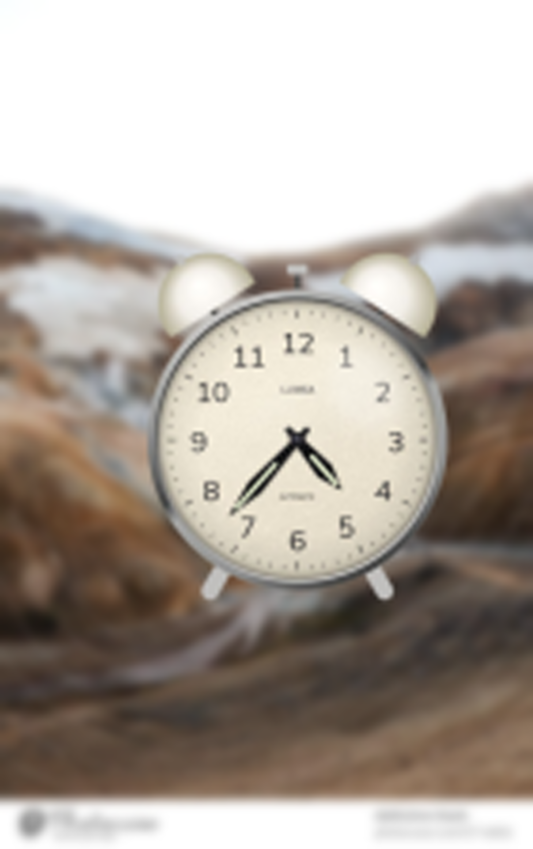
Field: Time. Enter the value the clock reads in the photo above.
4:37
